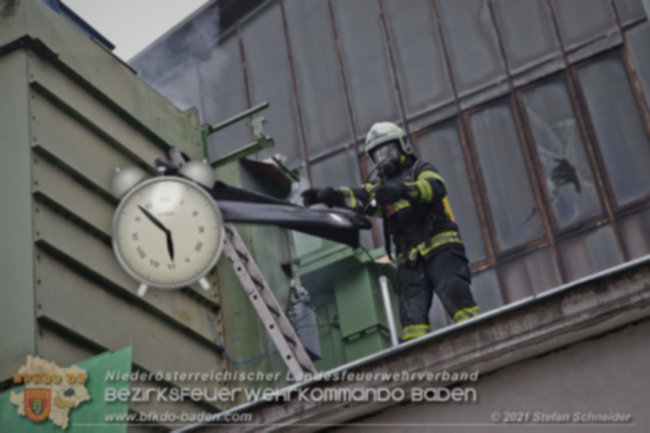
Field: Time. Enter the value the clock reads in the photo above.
5:53
